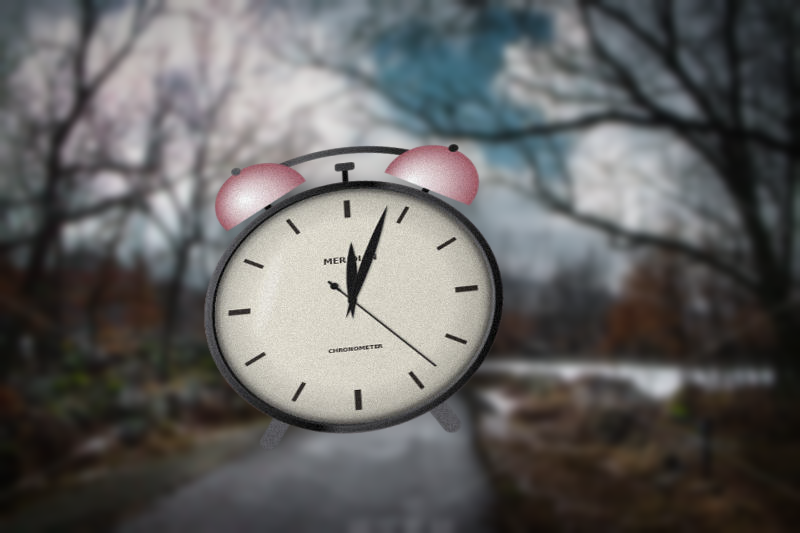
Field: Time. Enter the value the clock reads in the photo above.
12:03:23
